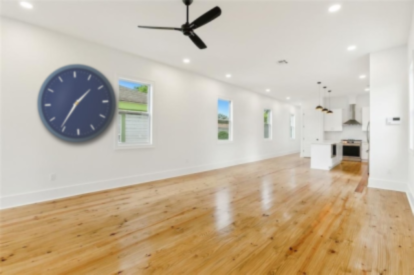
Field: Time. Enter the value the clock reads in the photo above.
1:36
